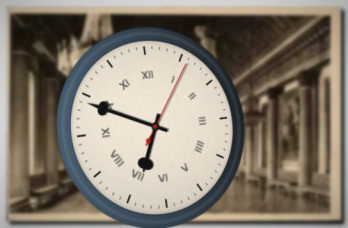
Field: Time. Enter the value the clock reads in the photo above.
6:49:06
